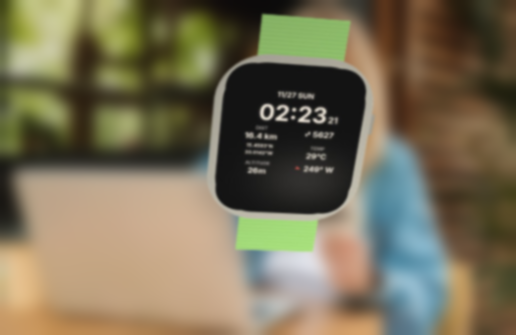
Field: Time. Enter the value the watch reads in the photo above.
2:23
